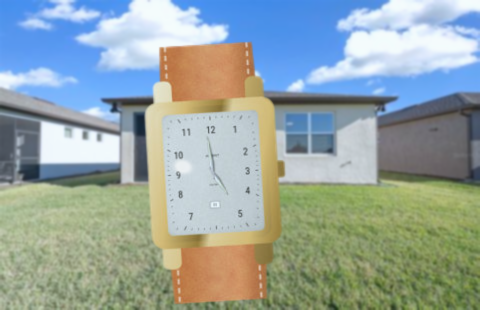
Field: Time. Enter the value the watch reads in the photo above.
4:59
